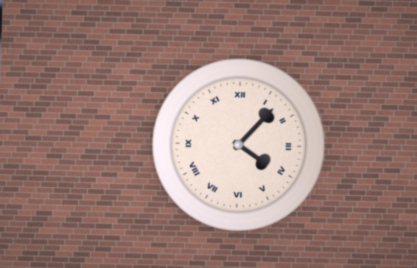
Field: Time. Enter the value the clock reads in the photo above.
4:07
